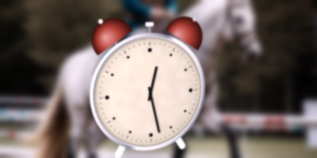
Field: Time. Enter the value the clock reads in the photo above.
12:28
